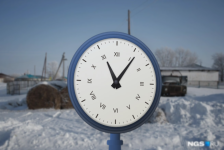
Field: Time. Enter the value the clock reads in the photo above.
11:06
